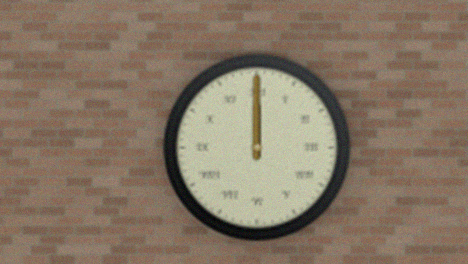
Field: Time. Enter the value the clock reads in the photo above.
12:00
